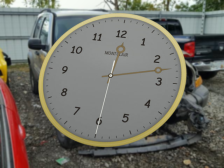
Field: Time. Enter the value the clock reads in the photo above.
12:12:30
